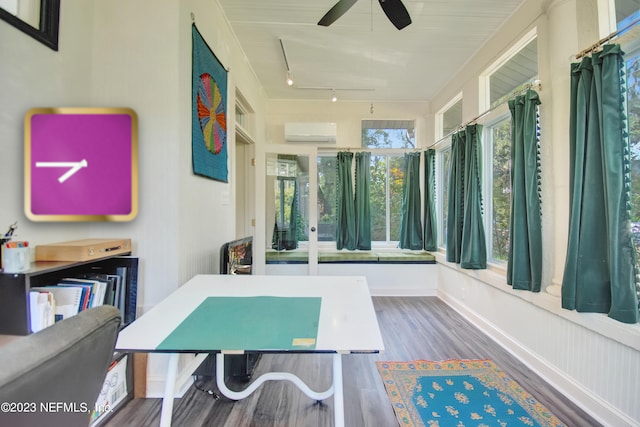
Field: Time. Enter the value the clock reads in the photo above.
7:45
